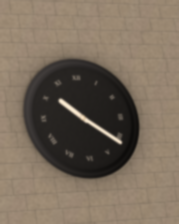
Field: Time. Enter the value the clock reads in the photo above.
10:21
